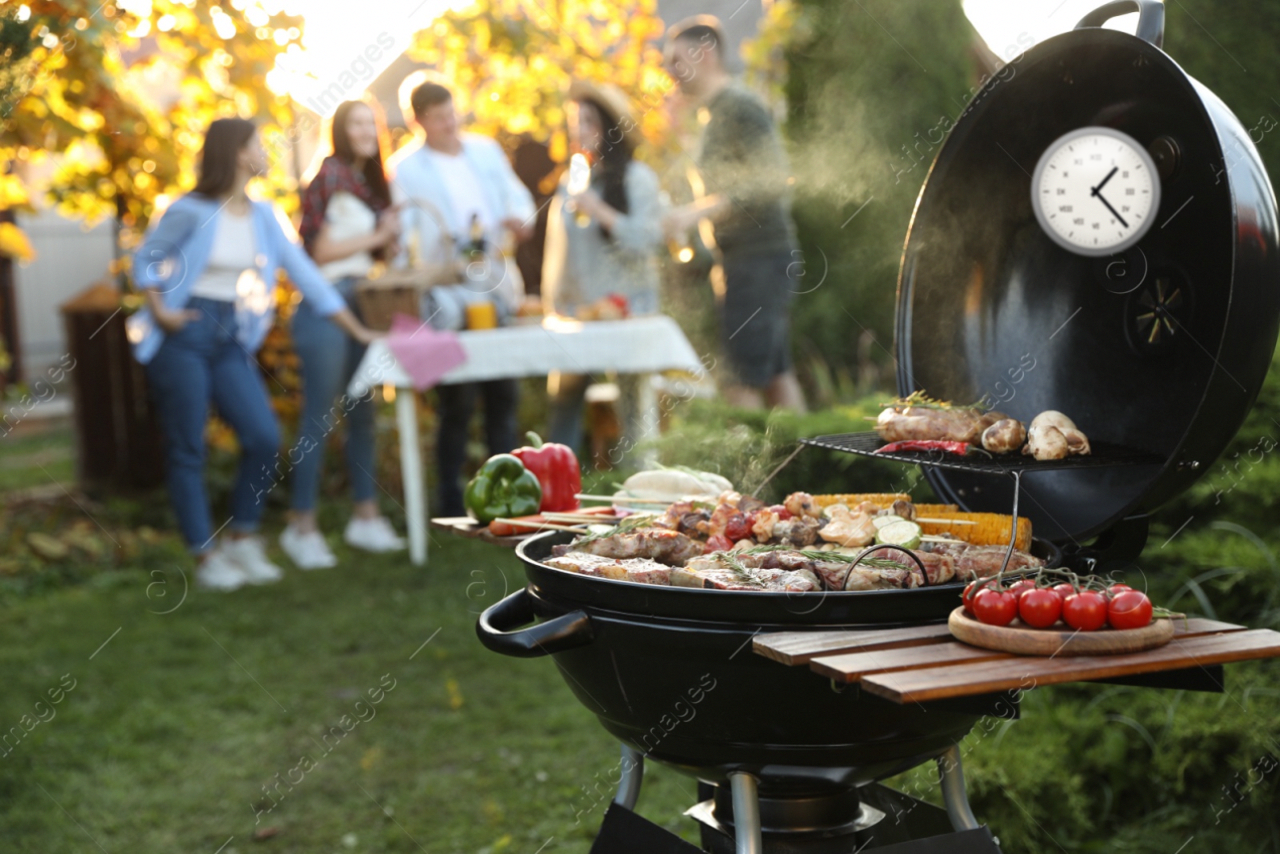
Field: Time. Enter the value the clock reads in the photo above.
1:23
